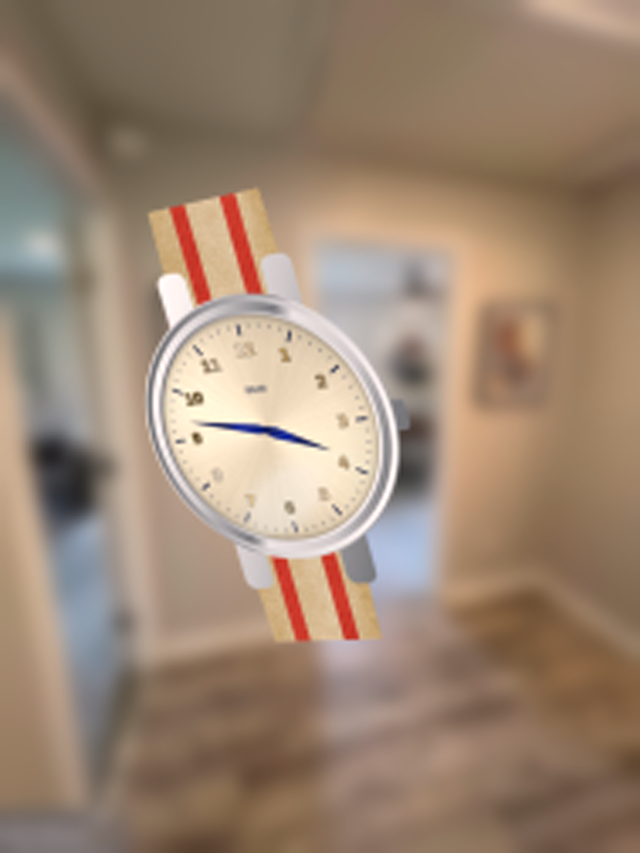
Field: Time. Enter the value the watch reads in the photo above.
3:47
